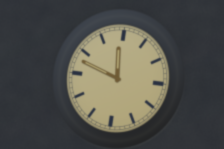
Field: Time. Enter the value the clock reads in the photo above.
11:48
